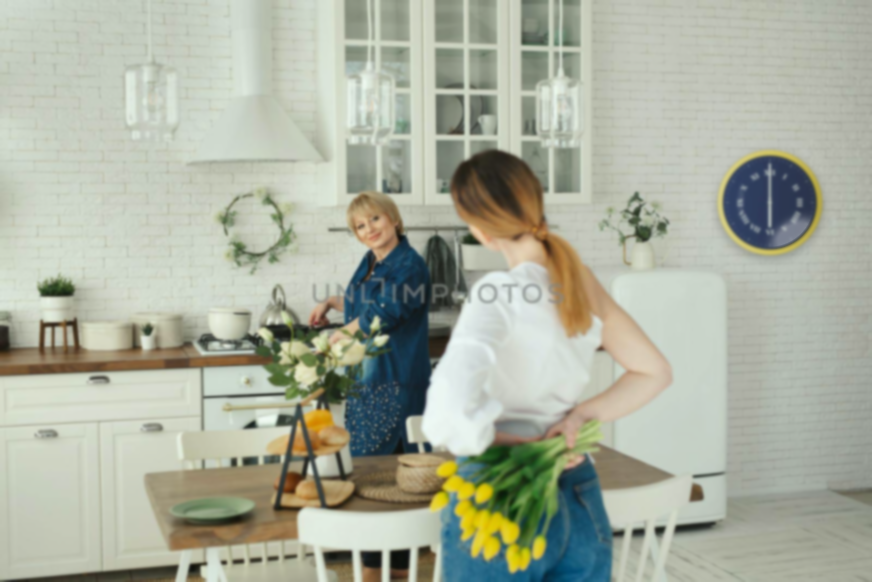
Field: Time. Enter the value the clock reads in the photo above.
6:00
